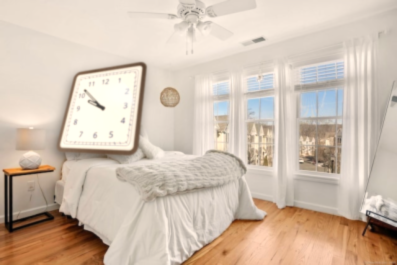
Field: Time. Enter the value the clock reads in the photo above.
9:52
